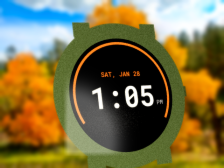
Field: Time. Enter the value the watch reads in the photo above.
1:05
